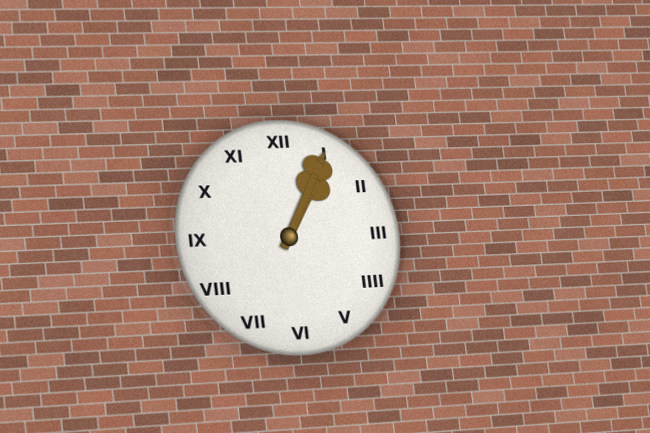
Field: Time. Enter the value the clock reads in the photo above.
1:05
